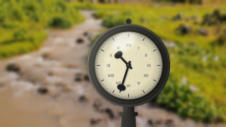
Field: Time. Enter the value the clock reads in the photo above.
10:33
